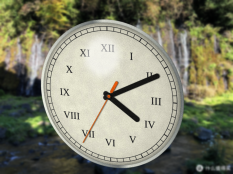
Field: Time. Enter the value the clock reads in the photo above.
4:10:35
